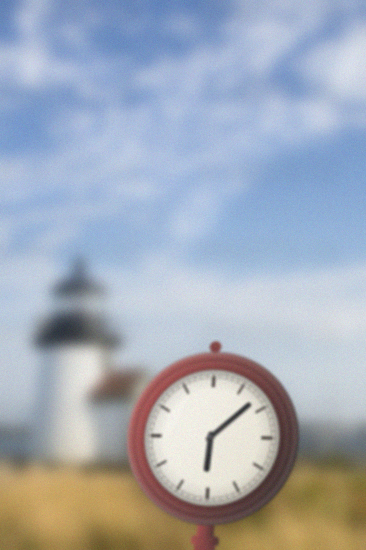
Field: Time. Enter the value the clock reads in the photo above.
6:08
